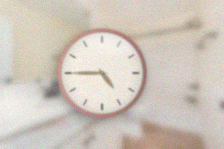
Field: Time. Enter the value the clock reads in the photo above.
4:45
